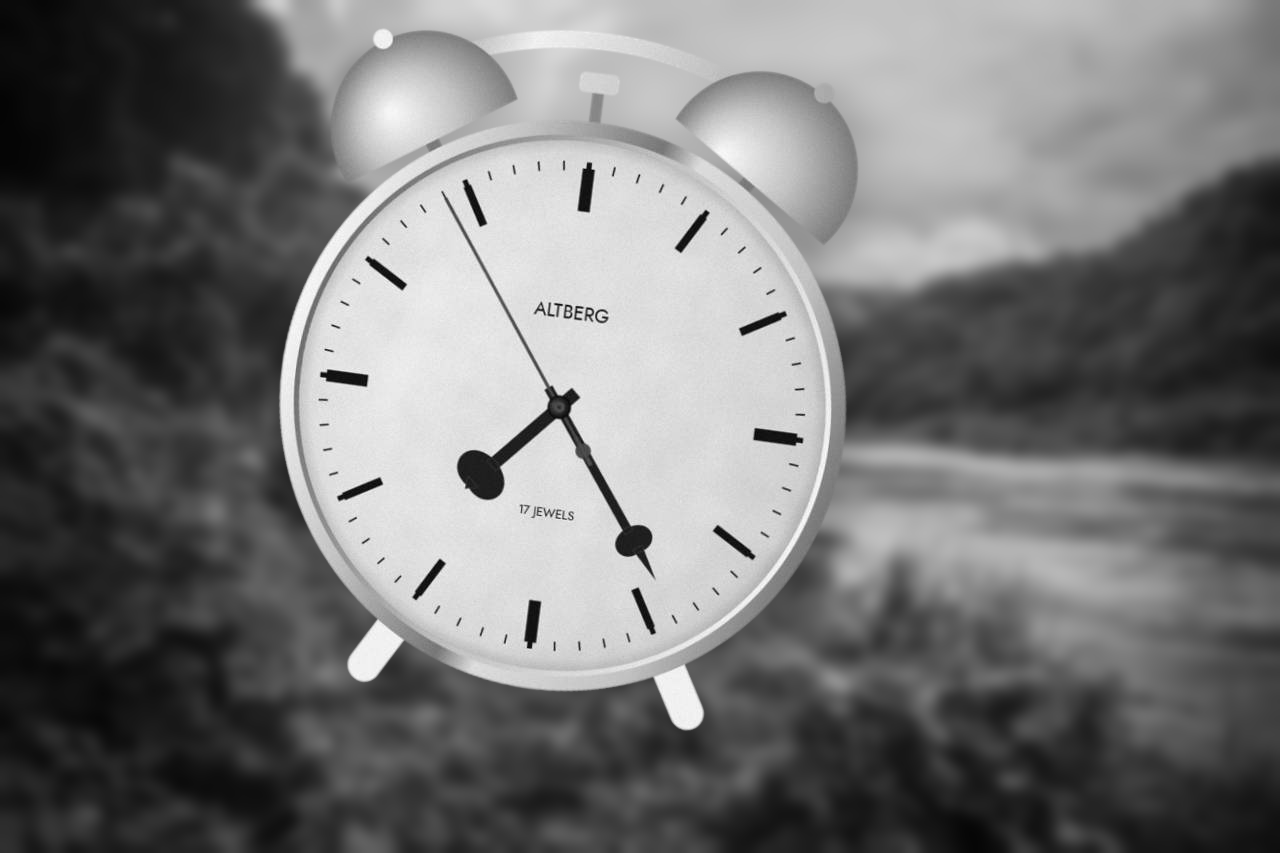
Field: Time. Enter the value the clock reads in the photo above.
7:23:54
